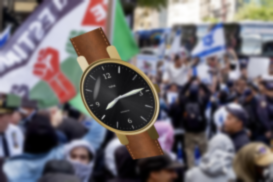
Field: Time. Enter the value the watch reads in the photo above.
8:14
